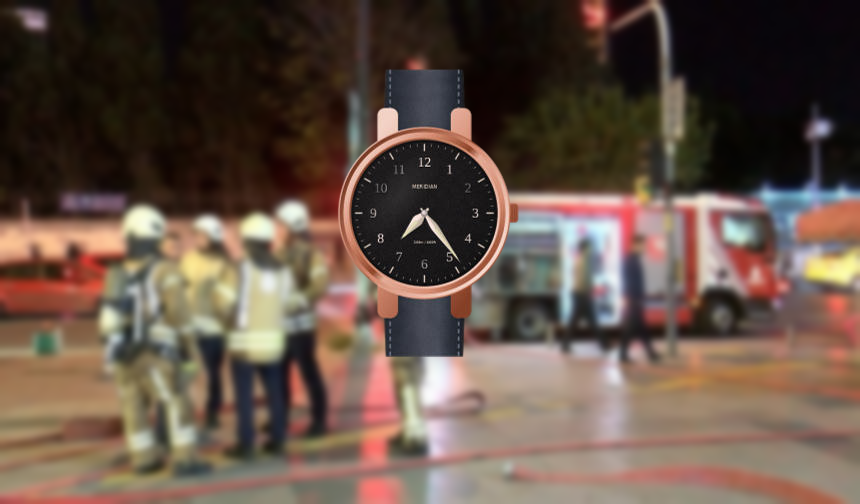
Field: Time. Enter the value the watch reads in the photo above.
7:24
